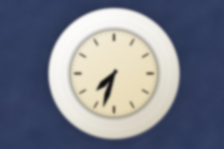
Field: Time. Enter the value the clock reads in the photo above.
7:33
